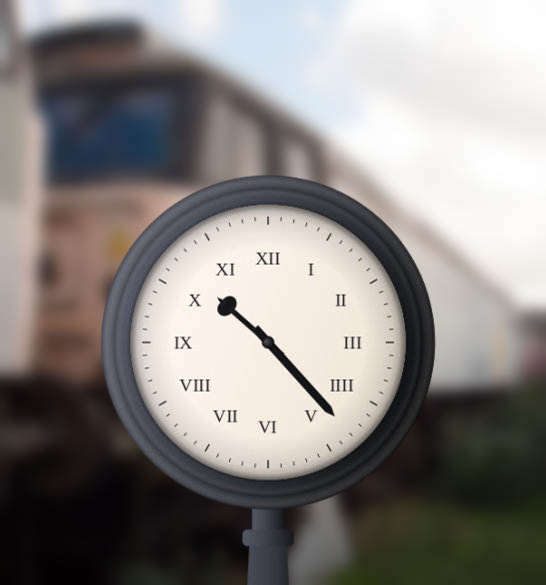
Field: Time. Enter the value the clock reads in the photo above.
10:23
